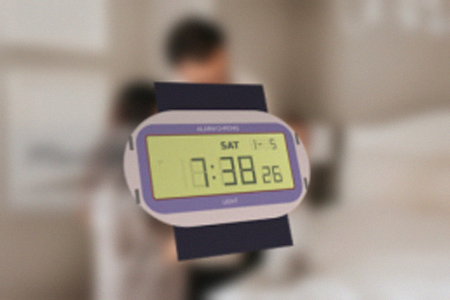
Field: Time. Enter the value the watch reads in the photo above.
7:38:26
